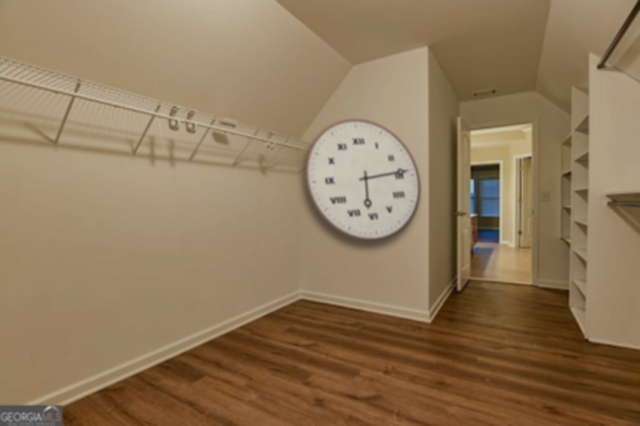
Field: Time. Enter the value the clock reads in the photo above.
6:14
